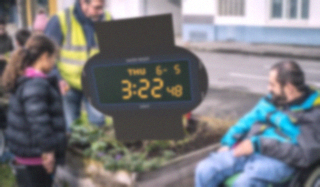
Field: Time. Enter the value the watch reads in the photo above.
3:22
